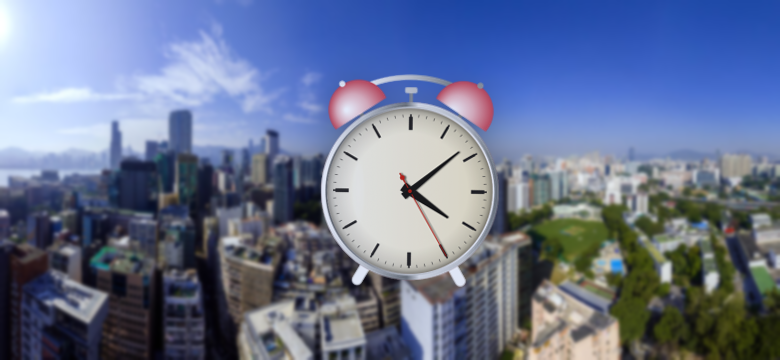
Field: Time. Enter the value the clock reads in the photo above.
4:08:25
